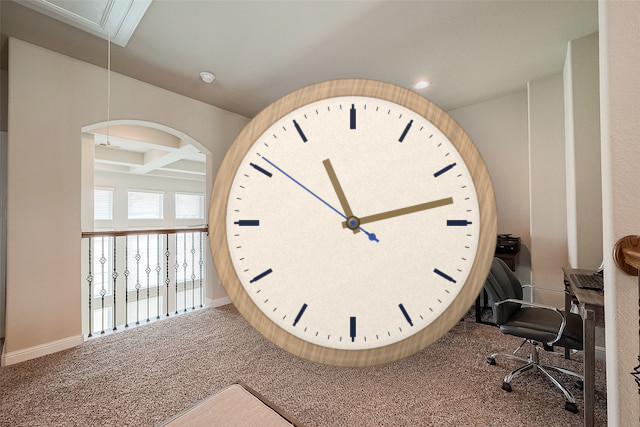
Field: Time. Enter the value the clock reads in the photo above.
11:12:51
